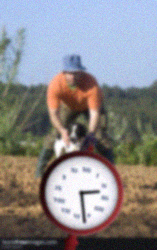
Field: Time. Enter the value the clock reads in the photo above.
2:27
